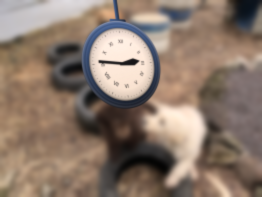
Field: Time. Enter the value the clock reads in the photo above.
2:46
